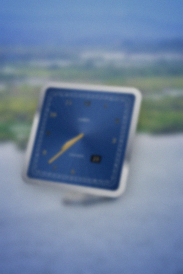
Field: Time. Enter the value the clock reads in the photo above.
7:37
